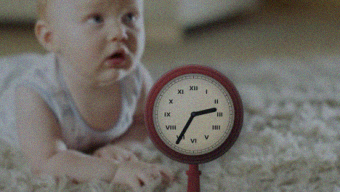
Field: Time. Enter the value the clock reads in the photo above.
2:35
